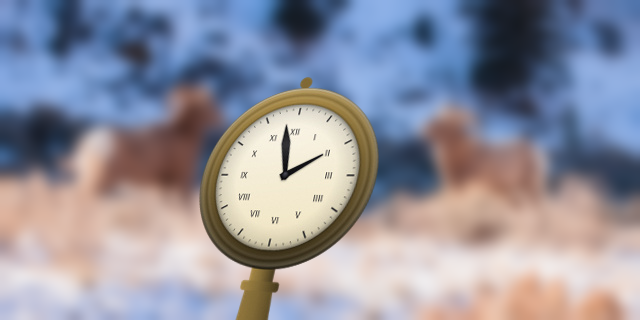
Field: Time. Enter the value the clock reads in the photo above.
1:58
